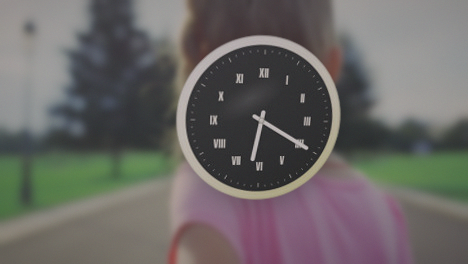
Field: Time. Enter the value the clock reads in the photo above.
6:20
